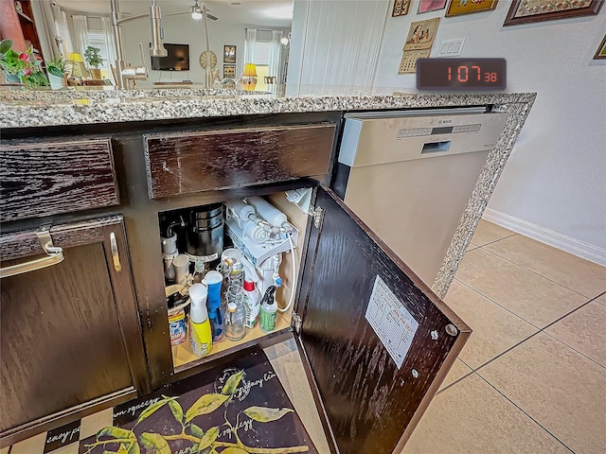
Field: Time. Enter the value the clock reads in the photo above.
1:07:38
